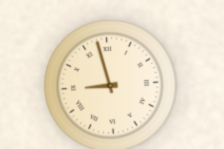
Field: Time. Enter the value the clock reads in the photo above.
8:58
